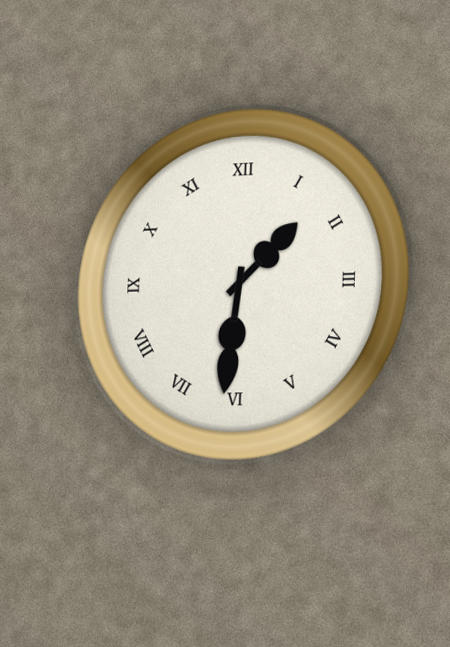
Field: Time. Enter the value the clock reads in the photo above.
1:31
